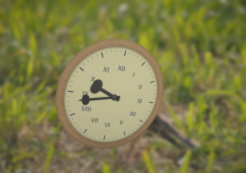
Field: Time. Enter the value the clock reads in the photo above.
9:43
